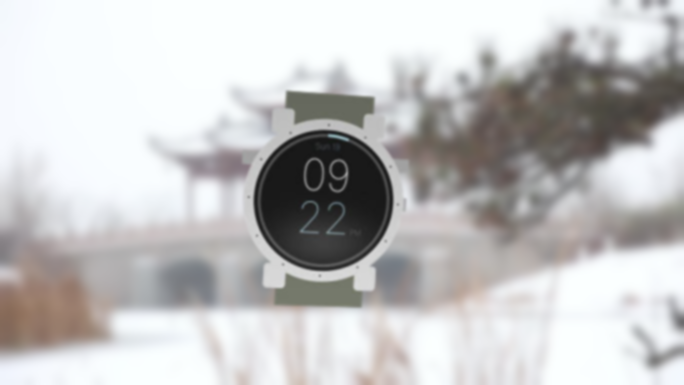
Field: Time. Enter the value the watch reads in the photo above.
9:22
